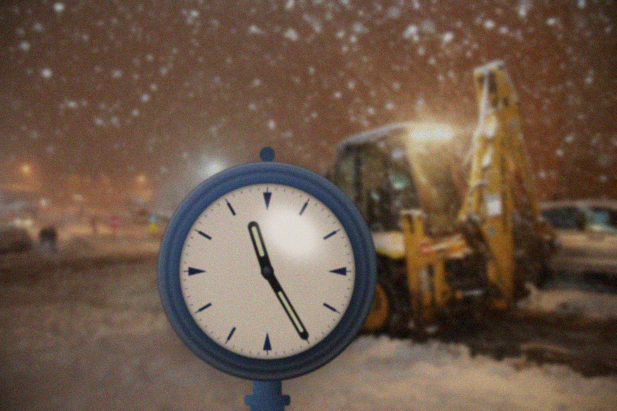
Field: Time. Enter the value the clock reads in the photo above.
11:25
